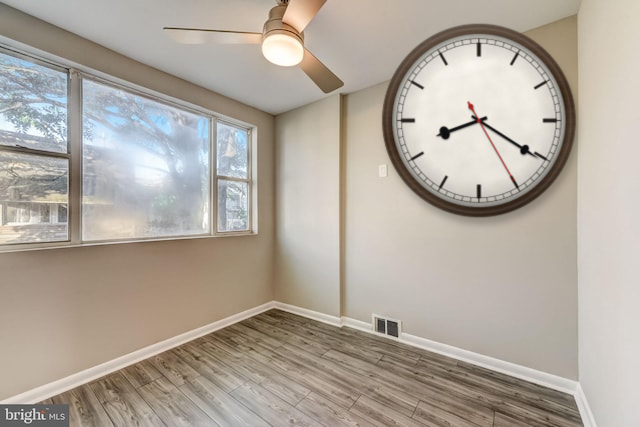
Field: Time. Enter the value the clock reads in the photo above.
8:20:25
